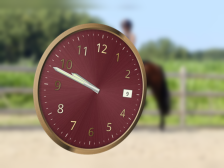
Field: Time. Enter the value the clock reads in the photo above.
9:48
